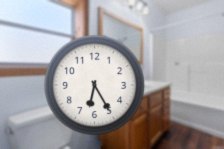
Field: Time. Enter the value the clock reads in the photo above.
6:25
